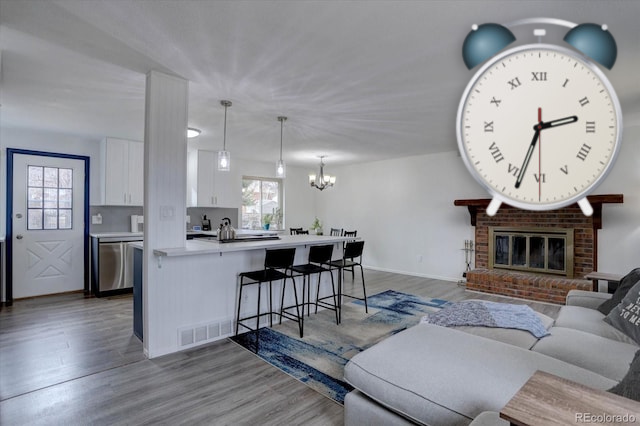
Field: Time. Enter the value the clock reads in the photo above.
2:33:30
